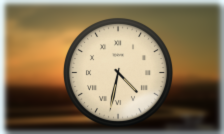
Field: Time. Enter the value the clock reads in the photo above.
4:32
